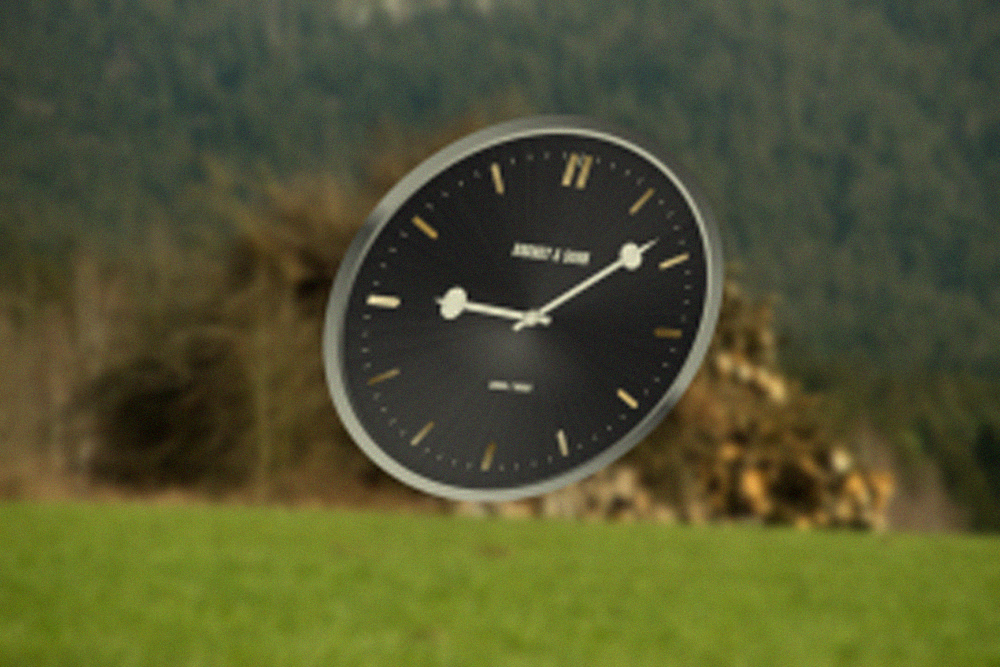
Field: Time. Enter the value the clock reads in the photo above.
9:08
